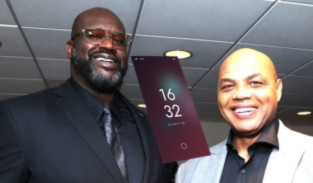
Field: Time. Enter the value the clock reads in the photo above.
16:32
